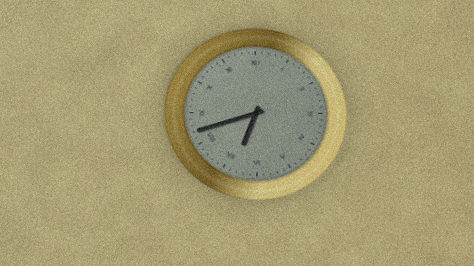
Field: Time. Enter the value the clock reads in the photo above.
6:42
